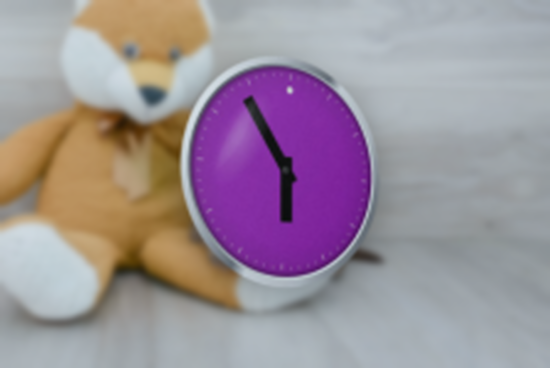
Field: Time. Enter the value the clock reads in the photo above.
5:54
